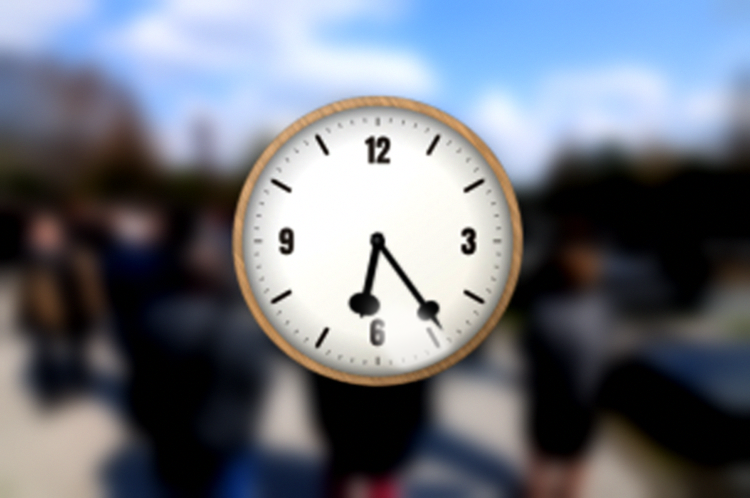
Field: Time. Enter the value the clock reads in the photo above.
6:24
